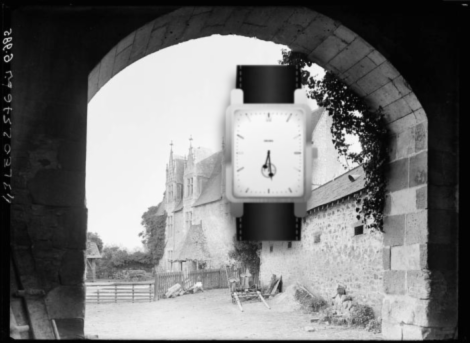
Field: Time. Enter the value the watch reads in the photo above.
6:29
